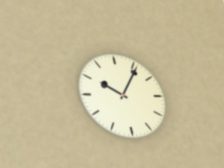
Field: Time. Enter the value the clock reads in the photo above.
10:06
